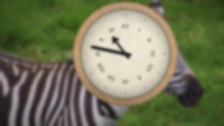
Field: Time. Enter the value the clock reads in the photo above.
10:47
